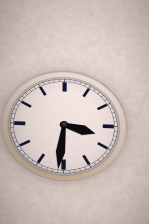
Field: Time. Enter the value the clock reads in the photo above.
3:31
